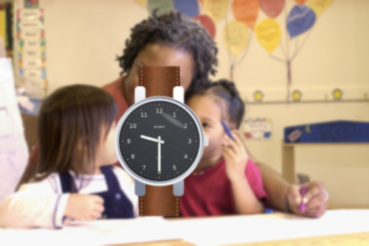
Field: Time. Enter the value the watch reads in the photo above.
9:30
